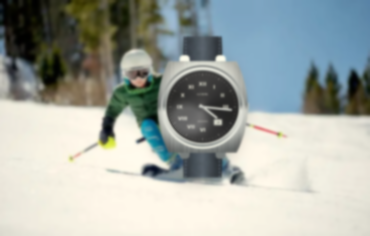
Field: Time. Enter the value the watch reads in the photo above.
4:16
